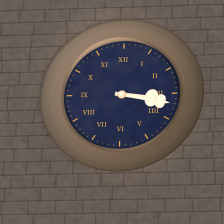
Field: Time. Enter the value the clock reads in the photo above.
3:17
